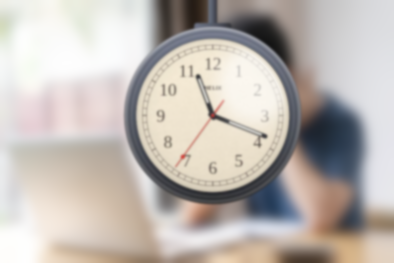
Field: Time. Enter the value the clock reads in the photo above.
11:18:36
